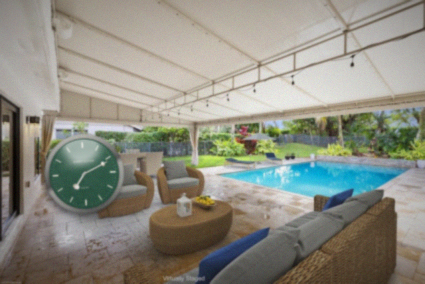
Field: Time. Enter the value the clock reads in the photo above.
7:11
